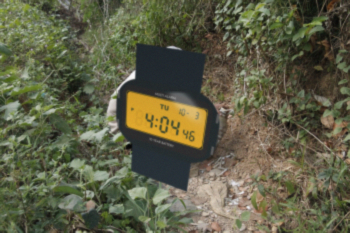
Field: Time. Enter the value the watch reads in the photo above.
4:04:46
